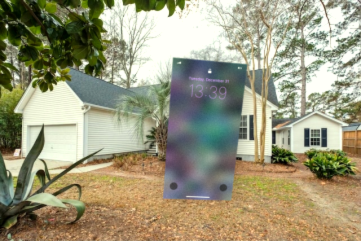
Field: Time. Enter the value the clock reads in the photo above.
13:39
